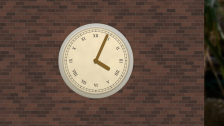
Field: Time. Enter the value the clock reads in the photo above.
4:04
